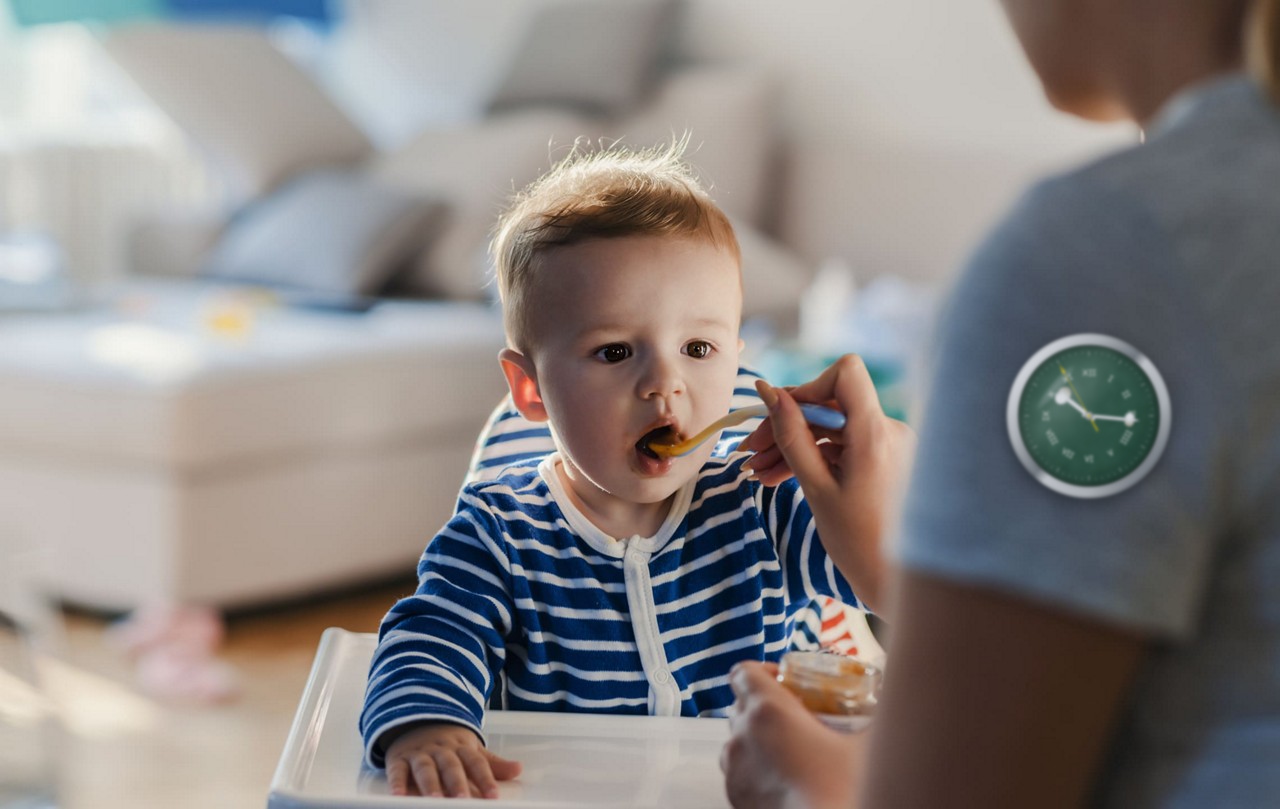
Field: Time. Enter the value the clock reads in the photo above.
10:15:55
